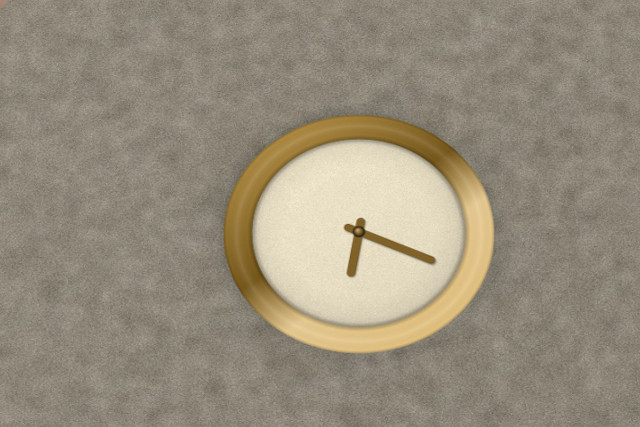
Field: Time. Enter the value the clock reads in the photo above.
6:19
